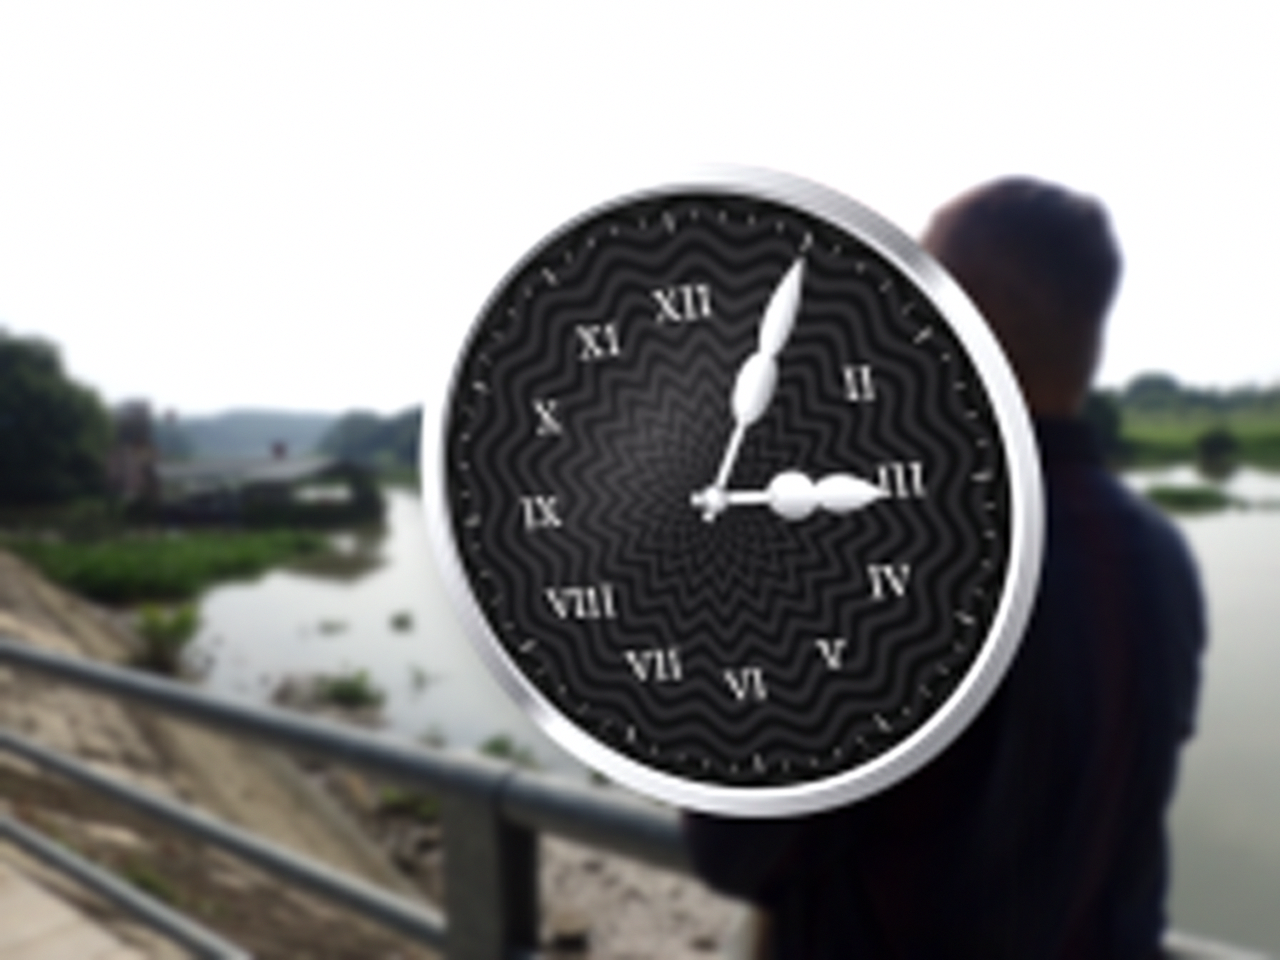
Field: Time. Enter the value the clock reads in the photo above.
3:05
